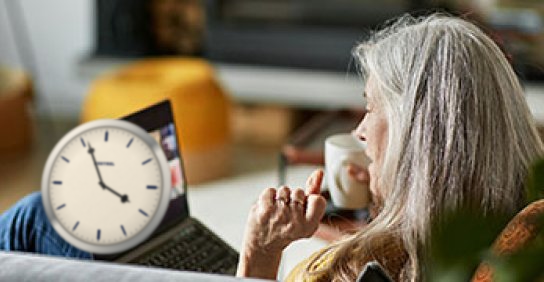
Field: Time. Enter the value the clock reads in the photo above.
3:56
